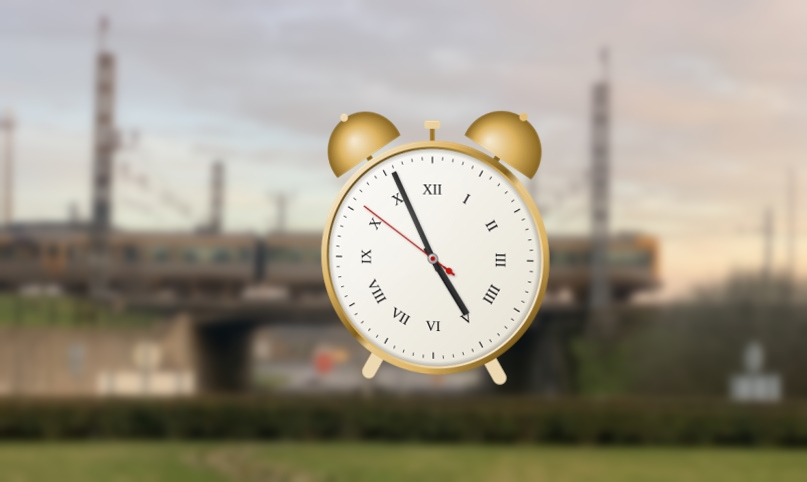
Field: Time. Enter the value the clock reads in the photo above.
4:55:51
